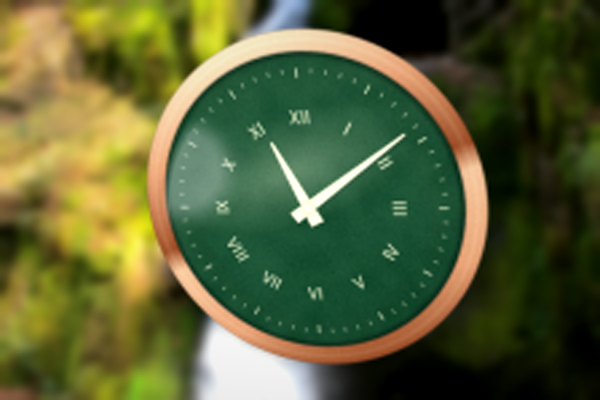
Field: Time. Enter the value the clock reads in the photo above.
11:09
